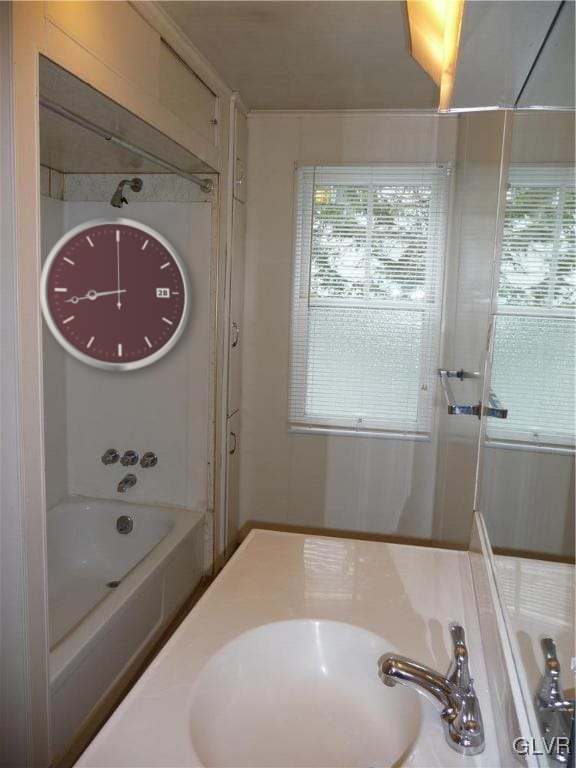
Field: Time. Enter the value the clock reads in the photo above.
8:43:00
